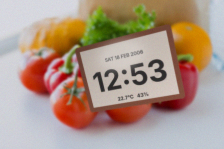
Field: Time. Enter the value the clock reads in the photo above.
12:53
